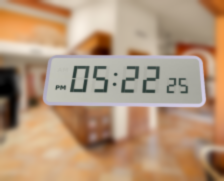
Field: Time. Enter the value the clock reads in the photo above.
5:22:25
